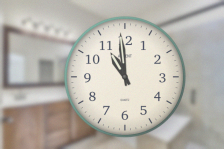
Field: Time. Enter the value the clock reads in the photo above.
10:59
